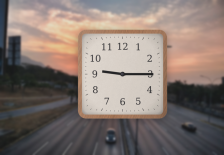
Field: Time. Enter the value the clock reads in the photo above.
9:15
